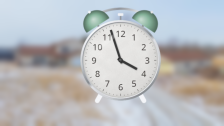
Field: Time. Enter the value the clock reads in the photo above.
3:57
